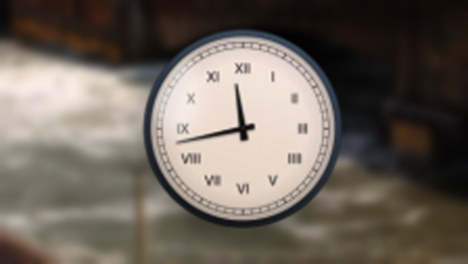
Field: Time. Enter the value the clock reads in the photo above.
11:43
